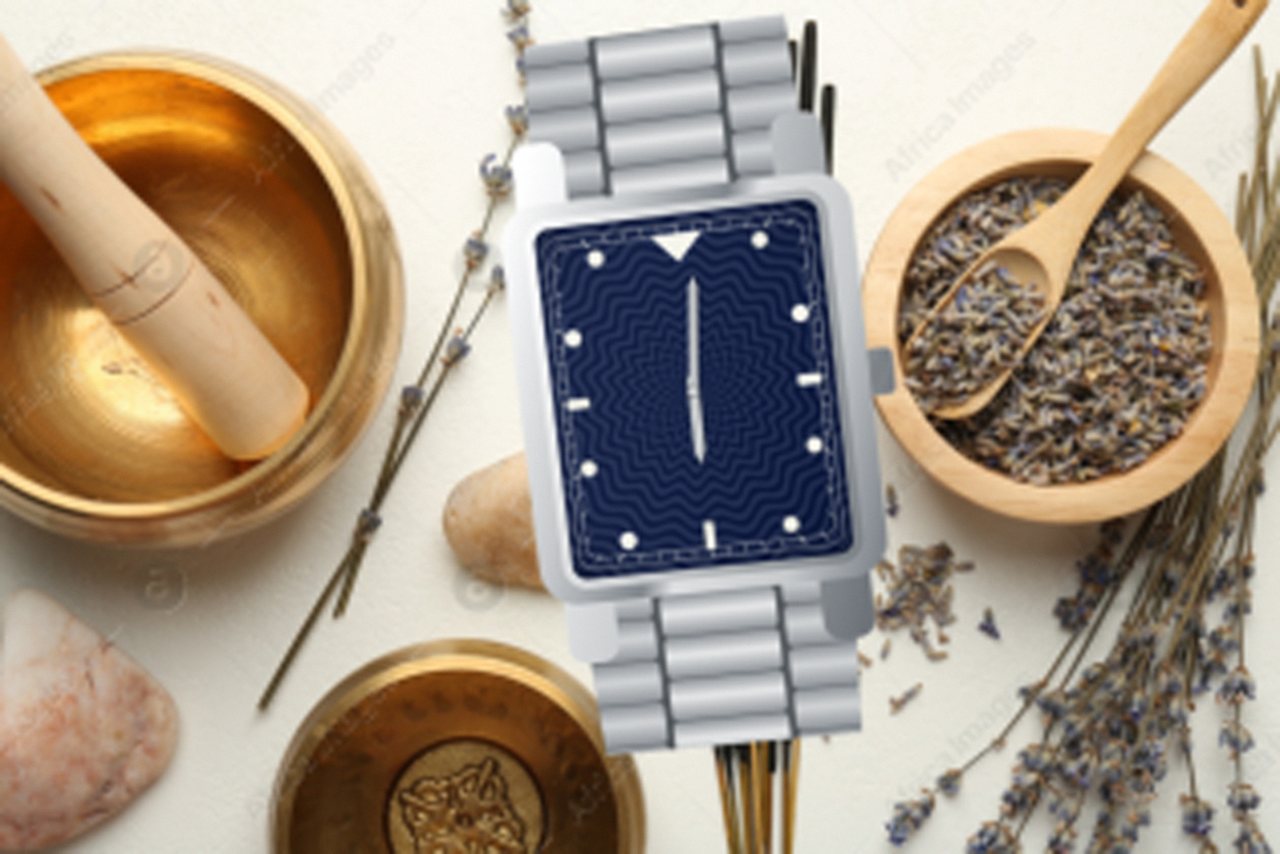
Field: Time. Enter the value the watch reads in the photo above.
6:01
